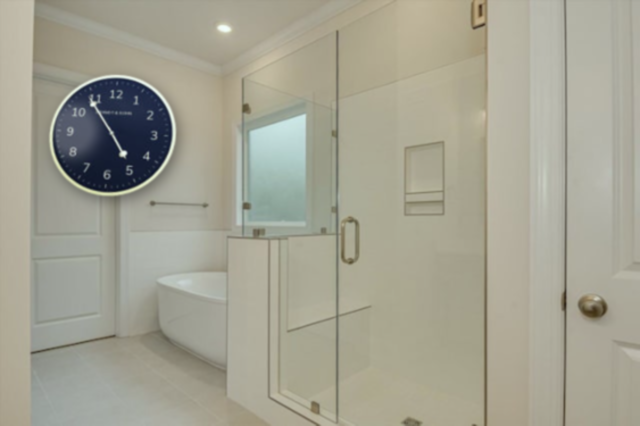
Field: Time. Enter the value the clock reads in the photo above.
4:54
